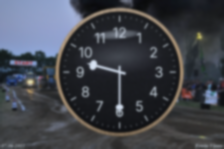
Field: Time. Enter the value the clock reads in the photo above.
9:30
